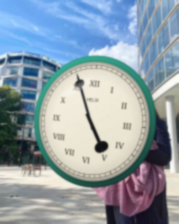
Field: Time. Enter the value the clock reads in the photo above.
4:56
